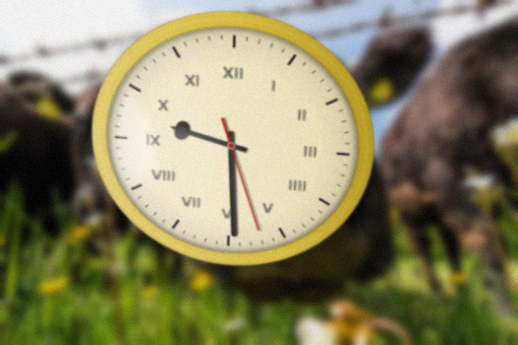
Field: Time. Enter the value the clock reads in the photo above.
9:29:27
